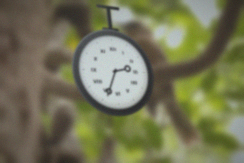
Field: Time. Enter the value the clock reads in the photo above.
2:34
